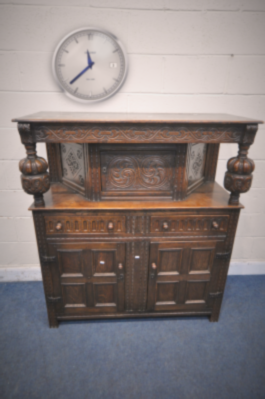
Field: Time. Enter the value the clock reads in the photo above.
11:38
